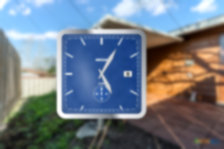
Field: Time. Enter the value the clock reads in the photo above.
5:05
